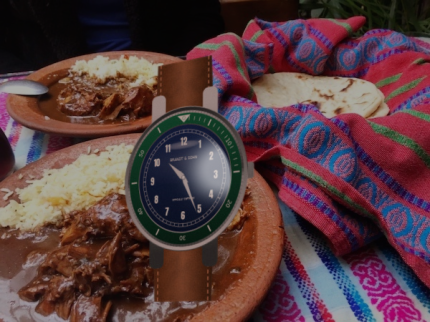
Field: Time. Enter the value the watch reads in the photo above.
10:26
